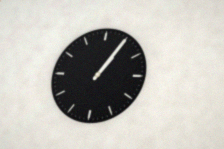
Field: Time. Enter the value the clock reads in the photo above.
1:05
